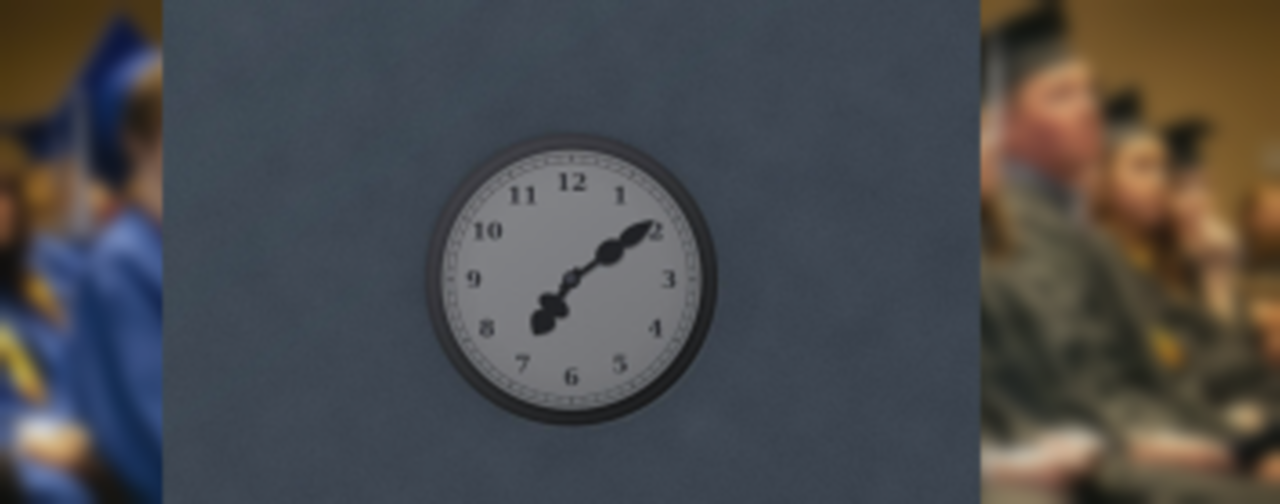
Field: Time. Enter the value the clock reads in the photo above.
7:09
